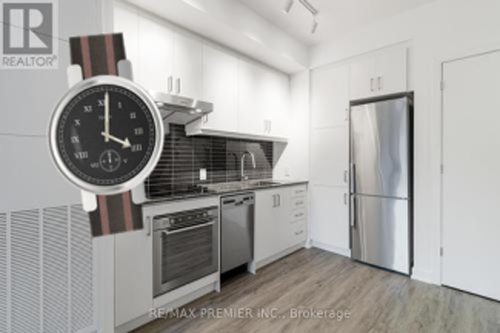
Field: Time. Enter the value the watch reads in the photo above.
4:01
